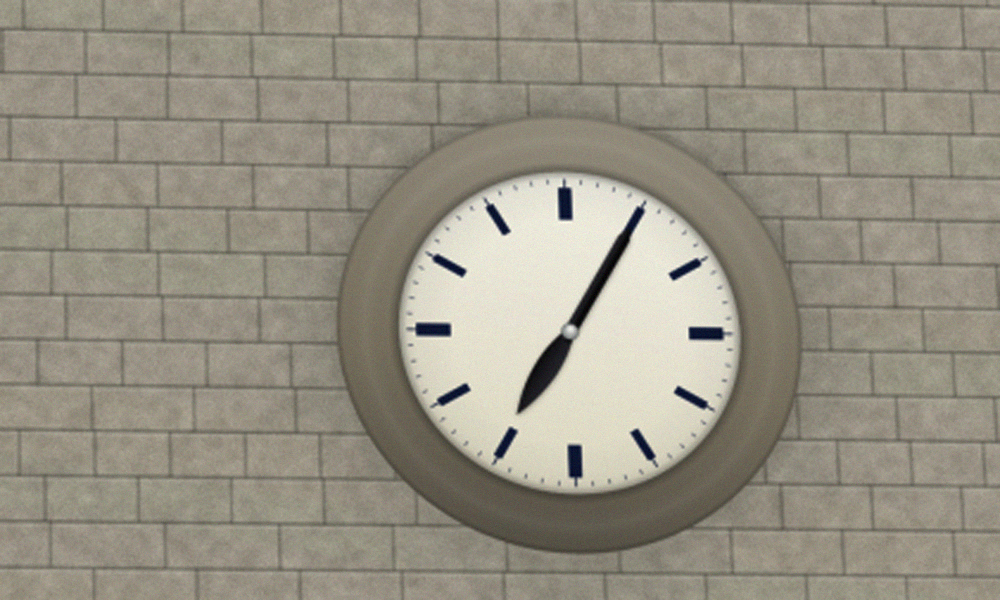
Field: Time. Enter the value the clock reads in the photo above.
7:05
